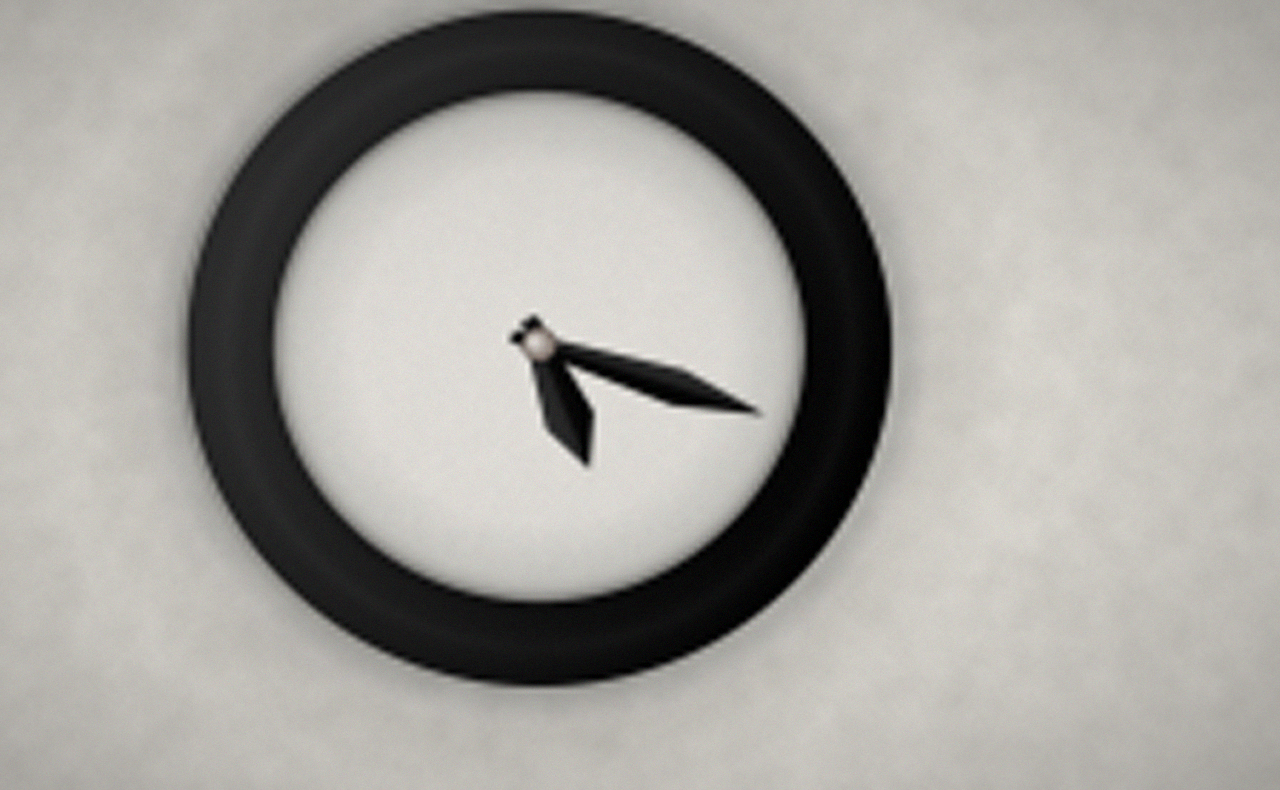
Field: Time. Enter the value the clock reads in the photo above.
5:18
